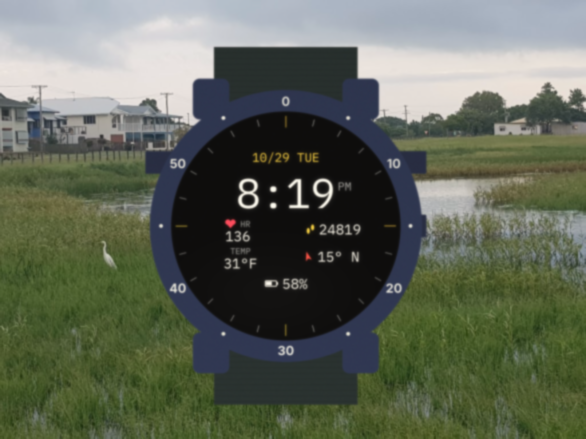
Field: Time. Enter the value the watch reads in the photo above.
8:19
